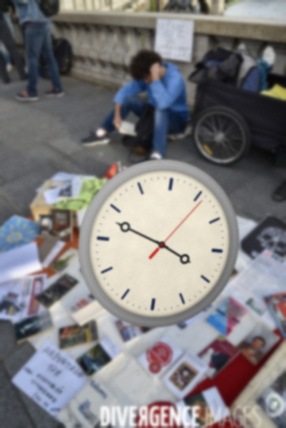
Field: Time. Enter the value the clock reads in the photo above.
3:48:06
